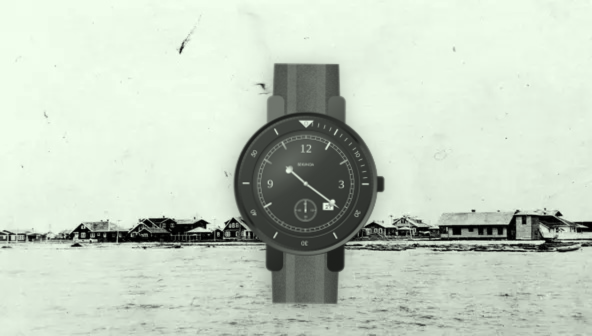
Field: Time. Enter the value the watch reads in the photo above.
10:21
